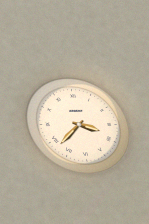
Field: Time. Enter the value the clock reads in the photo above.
3:38
